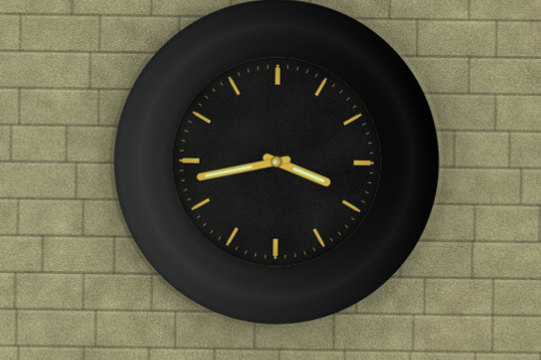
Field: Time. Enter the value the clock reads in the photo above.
3:43
